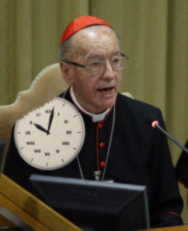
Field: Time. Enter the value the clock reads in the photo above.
10:02
